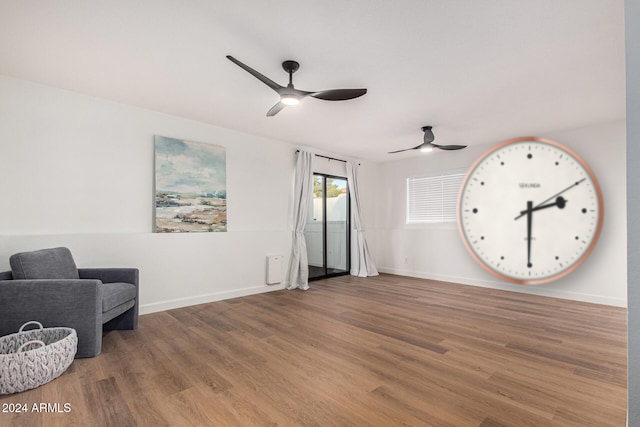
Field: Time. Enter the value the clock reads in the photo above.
2:30:10
